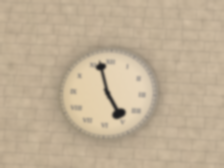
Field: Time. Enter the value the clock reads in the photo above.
4:57
